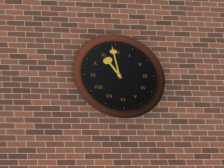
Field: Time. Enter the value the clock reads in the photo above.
10:59
